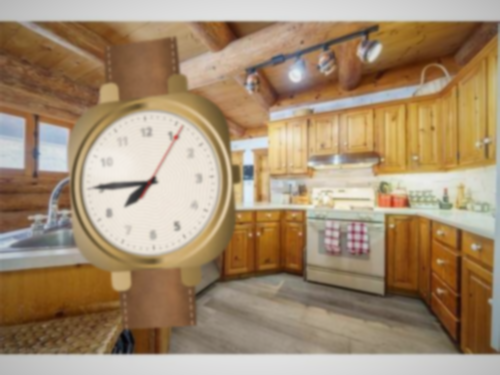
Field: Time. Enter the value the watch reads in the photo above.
7:45:06
